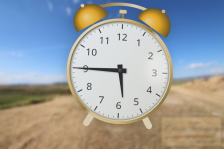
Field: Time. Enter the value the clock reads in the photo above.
5:45
